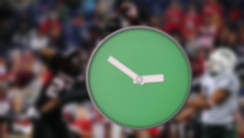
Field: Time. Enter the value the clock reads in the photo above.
2:51
